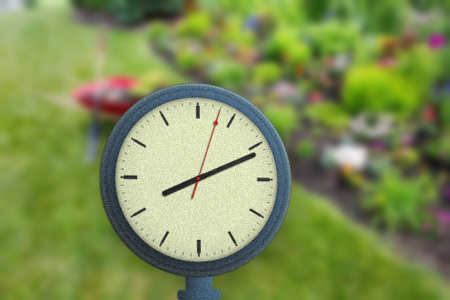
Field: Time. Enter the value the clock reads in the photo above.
8:11:03
